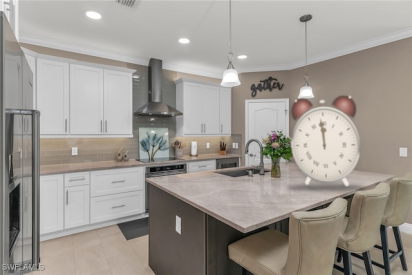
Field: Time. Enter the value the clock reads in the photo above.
11:59
